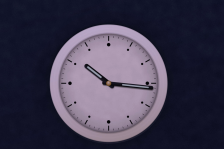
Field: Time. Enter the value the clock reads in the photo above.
10:16
